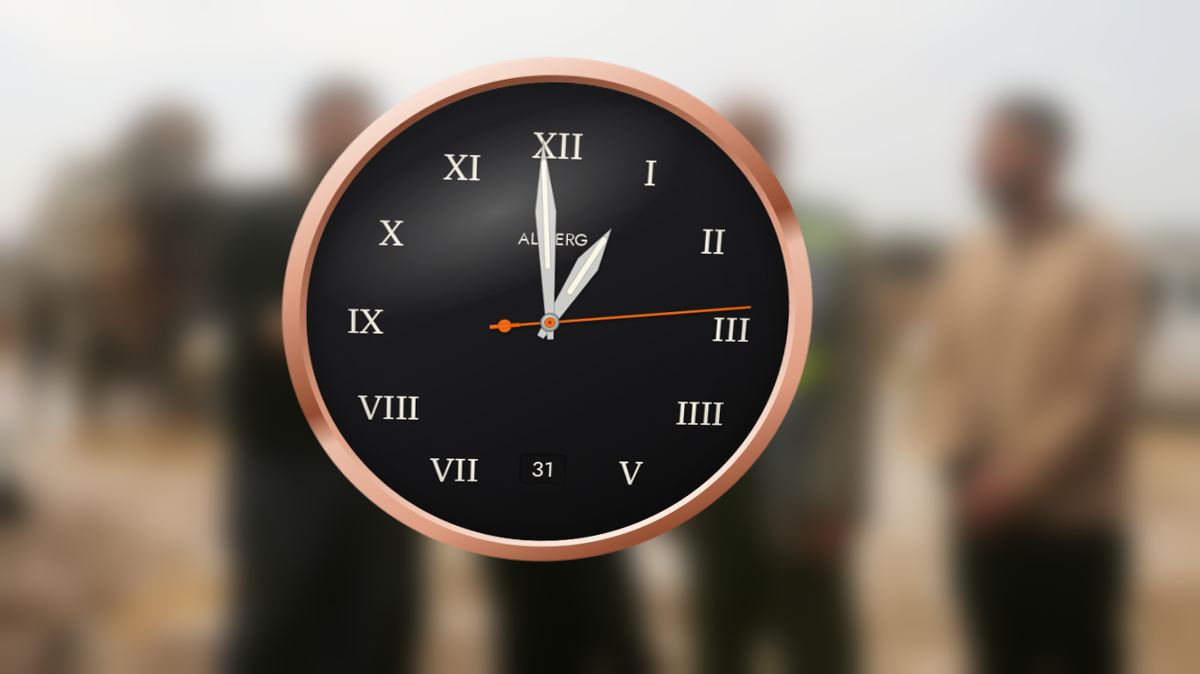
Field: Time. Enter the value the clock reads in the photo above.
12:59:14
